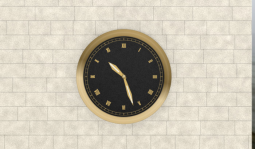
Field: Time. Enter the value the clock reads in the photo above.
10:27
